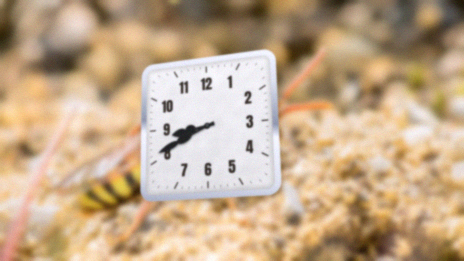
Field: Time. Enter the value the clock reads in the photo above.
8:41
